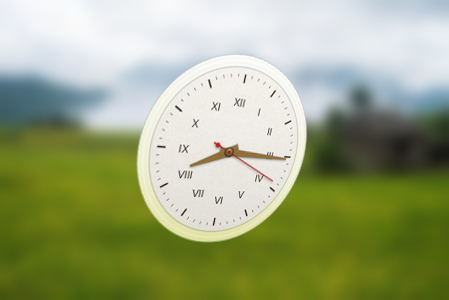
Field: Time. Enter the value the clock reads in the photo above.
8:15:19
